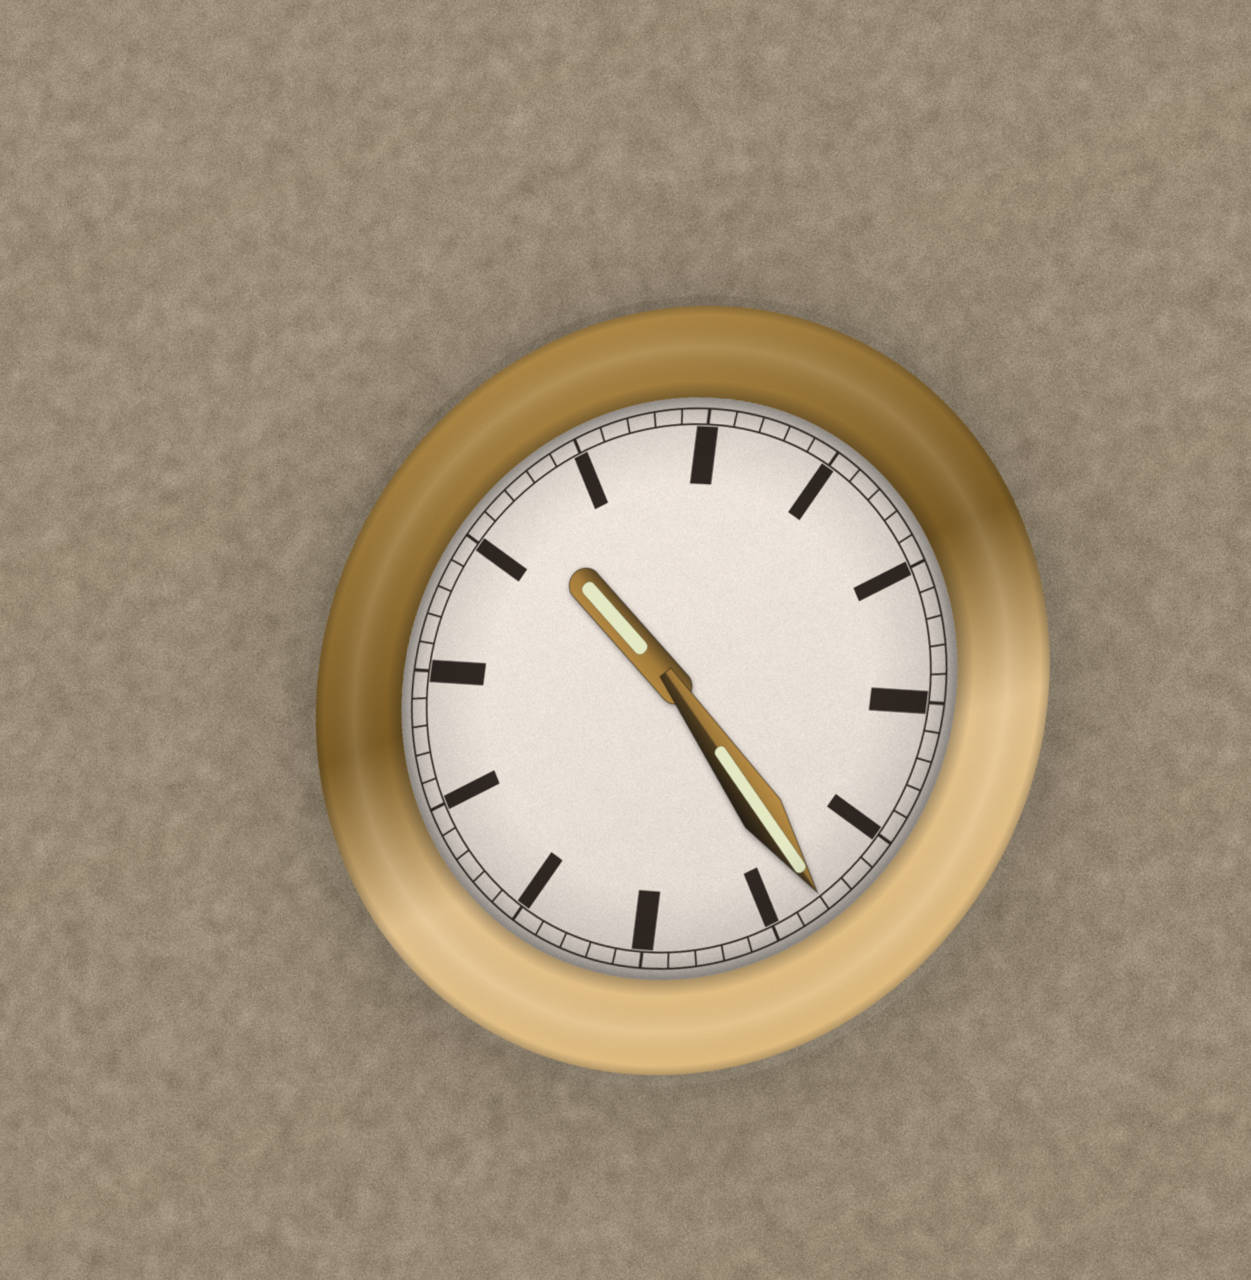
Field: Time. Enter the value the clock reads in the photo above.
10:23
